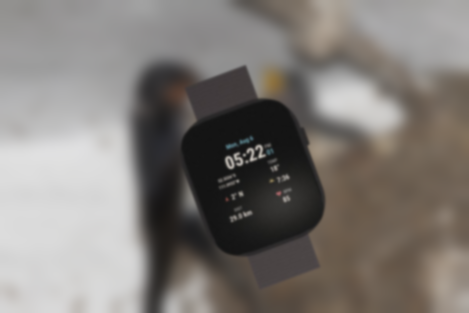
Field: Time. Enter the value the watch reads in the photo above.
5:22
